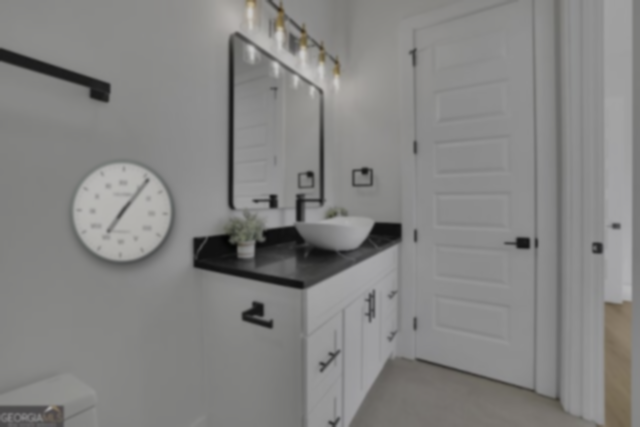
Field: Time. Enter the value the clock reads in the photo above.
7:06
